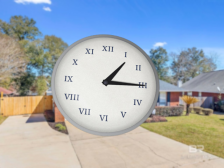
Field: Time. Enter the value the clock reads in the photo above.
1:15
